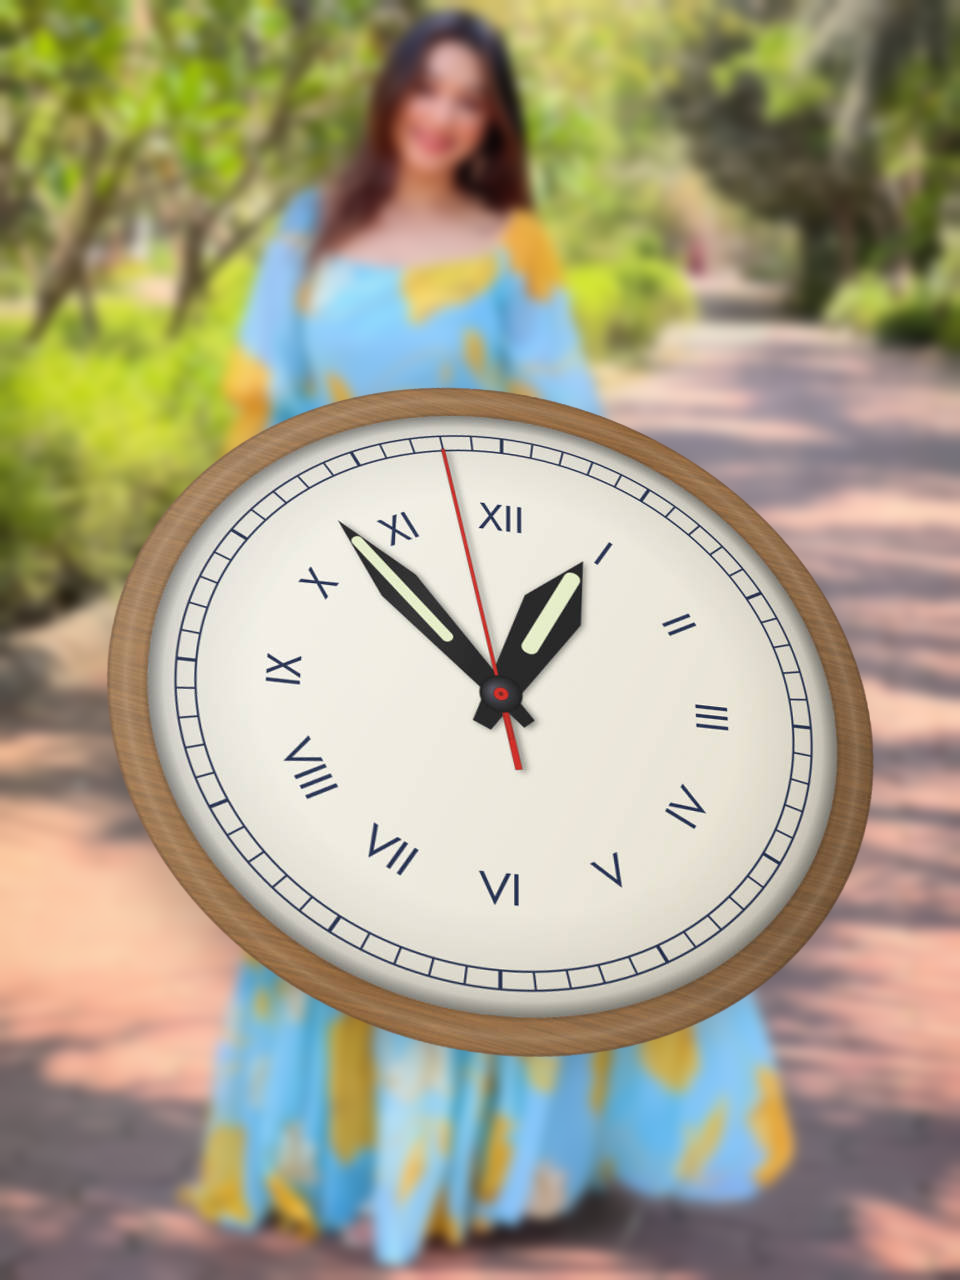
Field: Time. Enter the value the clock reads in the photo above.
12:52:58
